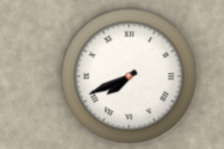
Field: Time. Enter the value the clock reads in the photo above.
7:41
